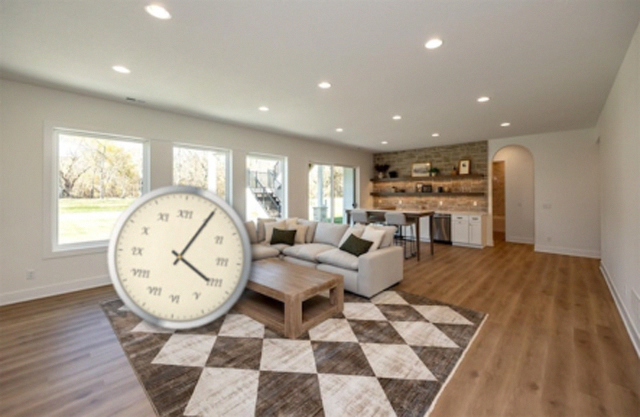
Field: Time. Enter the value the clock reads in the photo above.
4:05
